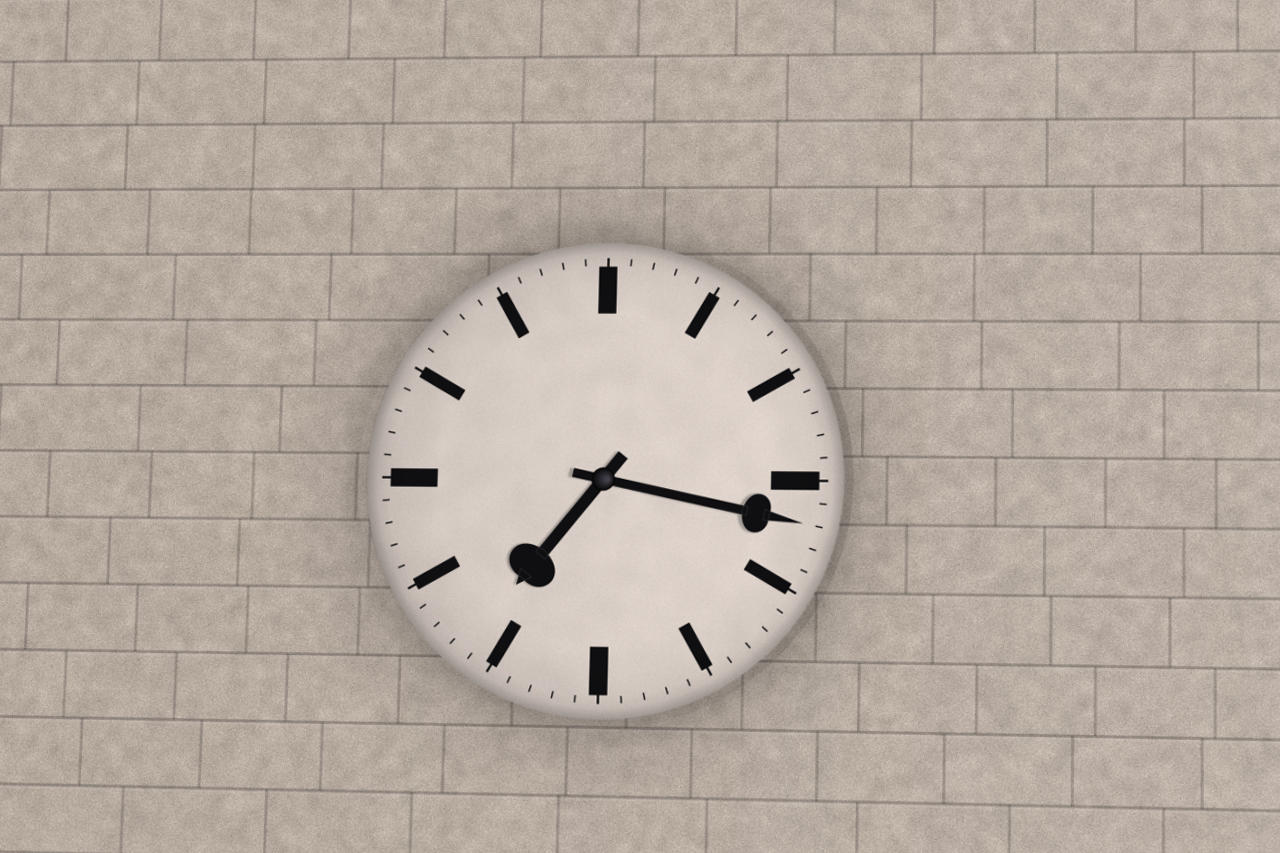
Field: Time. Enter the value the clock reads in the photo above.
7:17
